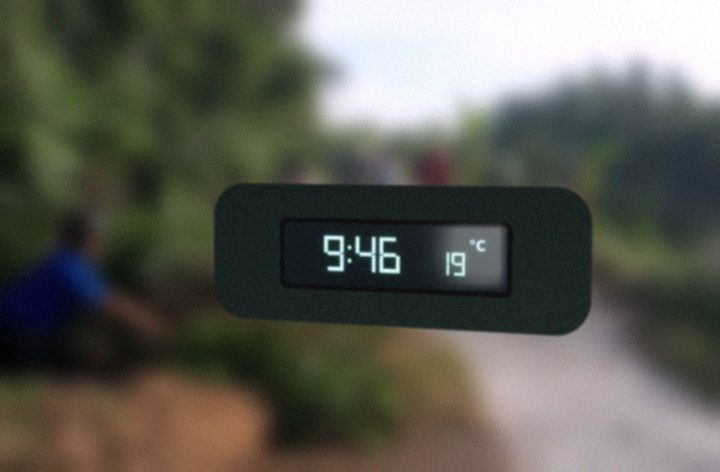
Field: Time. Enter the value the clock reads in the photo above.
9:46
